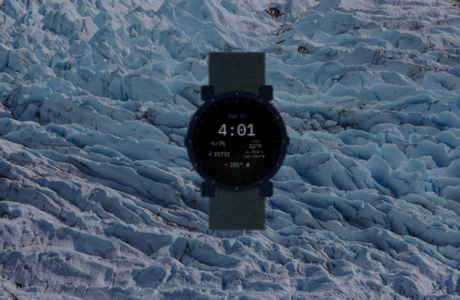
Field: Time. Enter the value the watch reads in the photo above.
4:01
